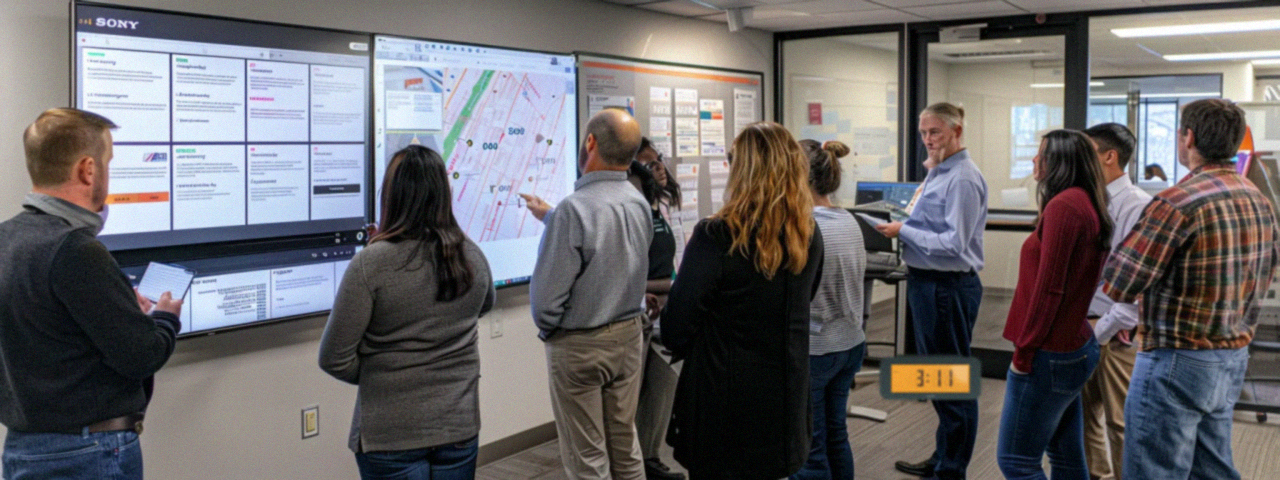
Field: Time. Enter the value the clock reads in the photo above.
3:11
